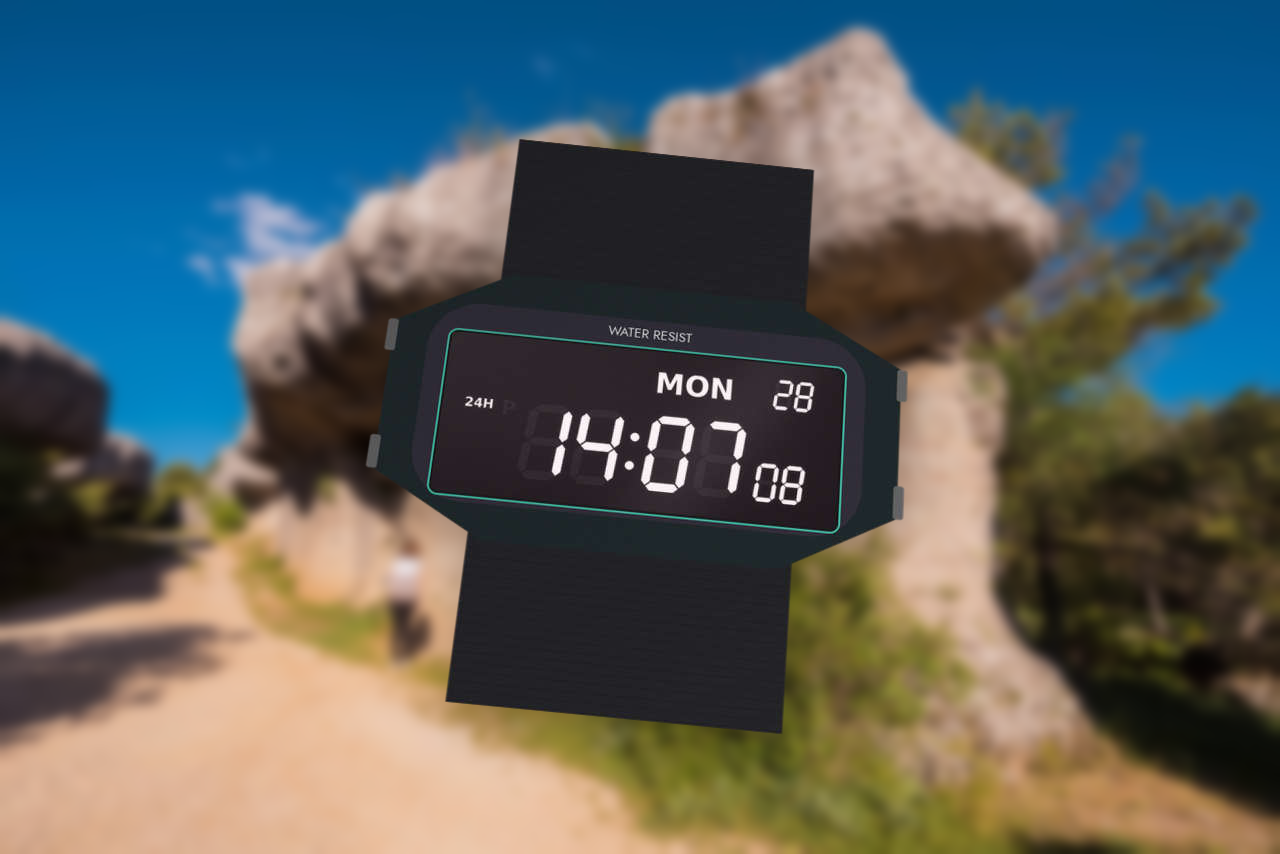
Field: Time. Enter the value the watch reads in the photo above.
14:07:08
